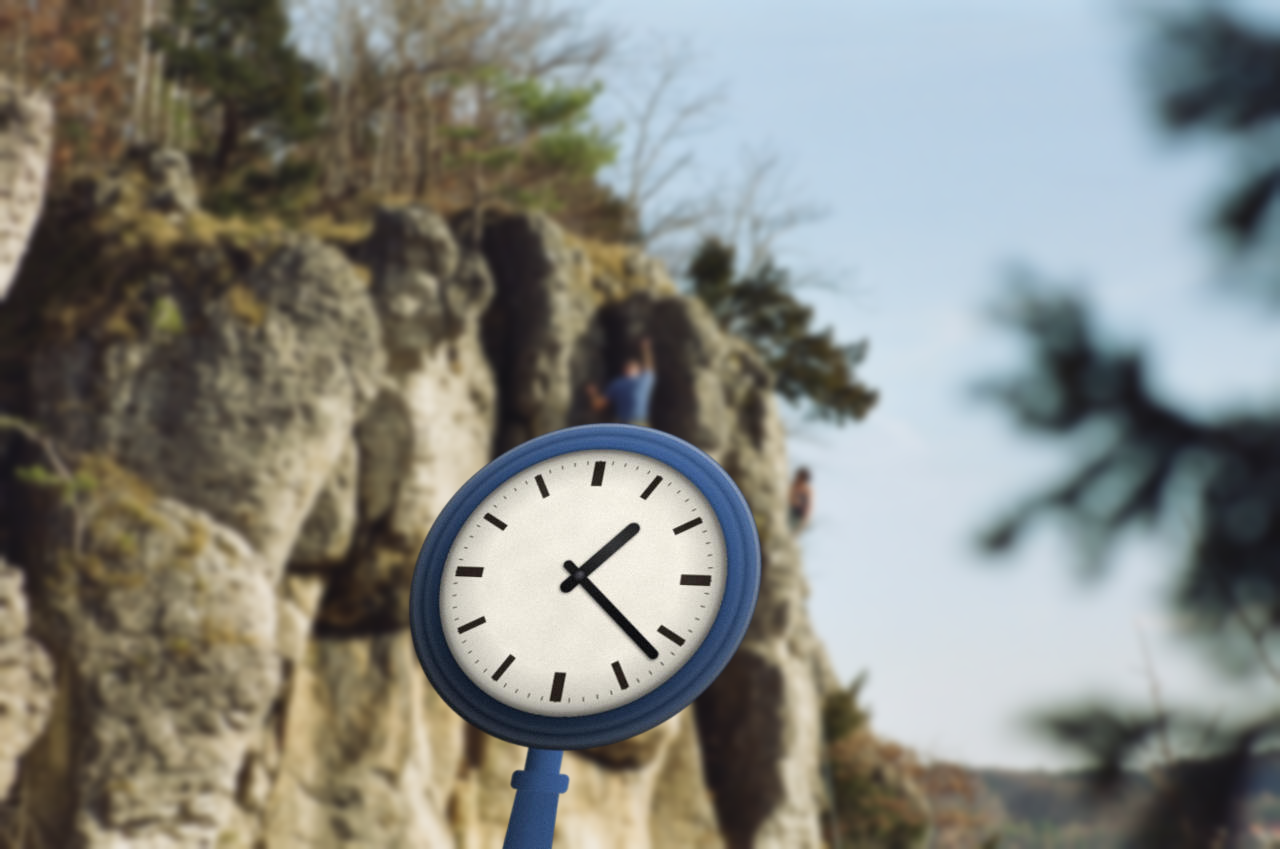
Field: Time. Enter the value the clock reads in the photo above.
1:22
